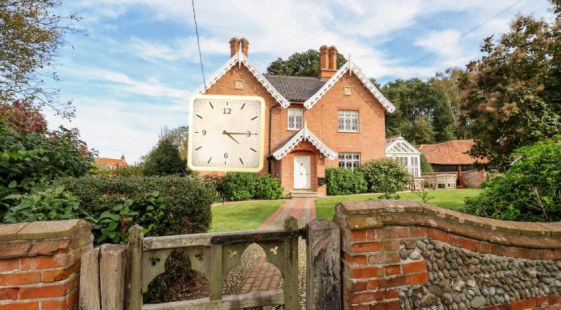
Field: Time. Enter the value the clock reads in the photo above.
4:15
